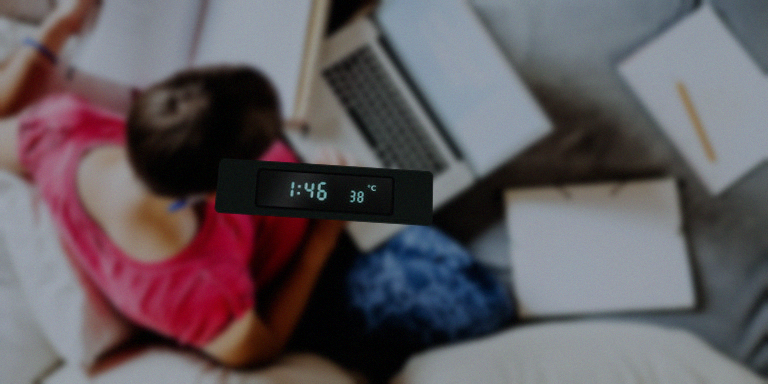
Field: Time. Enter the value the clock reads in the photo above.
1:46
